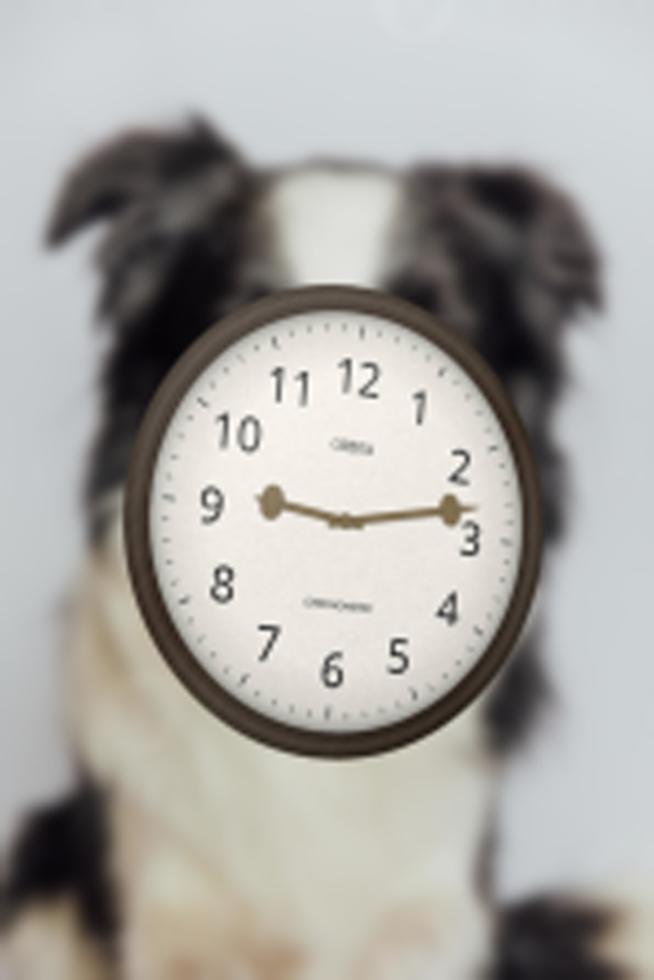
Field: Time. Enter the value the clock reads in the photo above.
9:13
